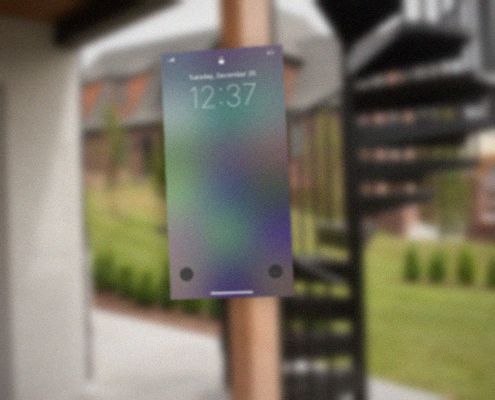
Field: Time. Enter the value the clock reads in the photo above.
12:37
